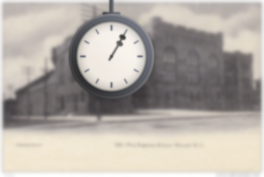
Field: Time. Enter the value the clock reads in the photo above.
1:05
